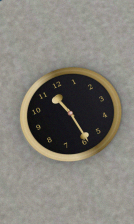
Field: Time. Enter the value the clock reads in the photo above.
11:29
